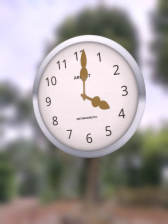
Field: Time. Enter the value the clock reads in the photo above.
4:01
